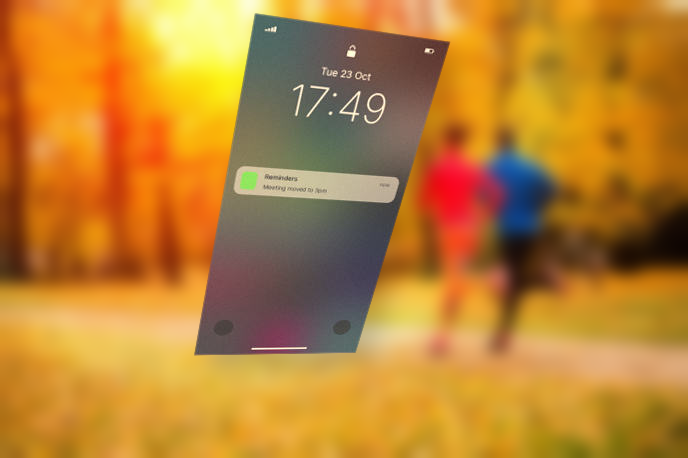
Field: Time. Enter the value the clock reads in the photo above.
17:49
